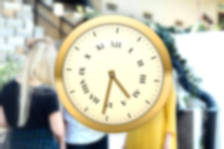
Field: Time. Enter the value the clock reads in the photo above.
4:31
